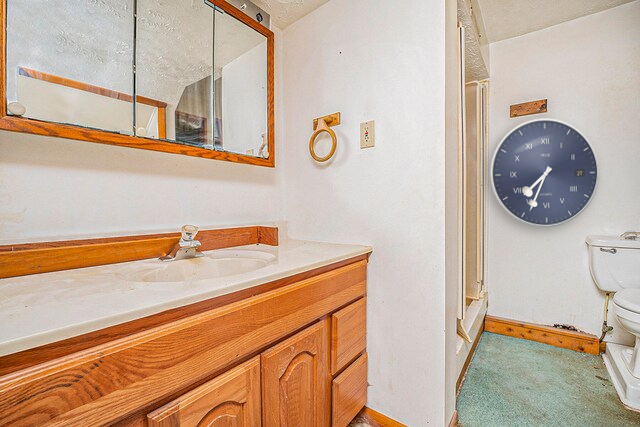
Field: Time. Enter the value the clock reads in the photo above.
7:34
